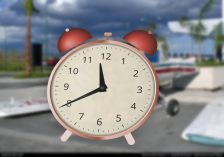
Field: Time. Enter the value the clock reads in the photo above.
11:40
